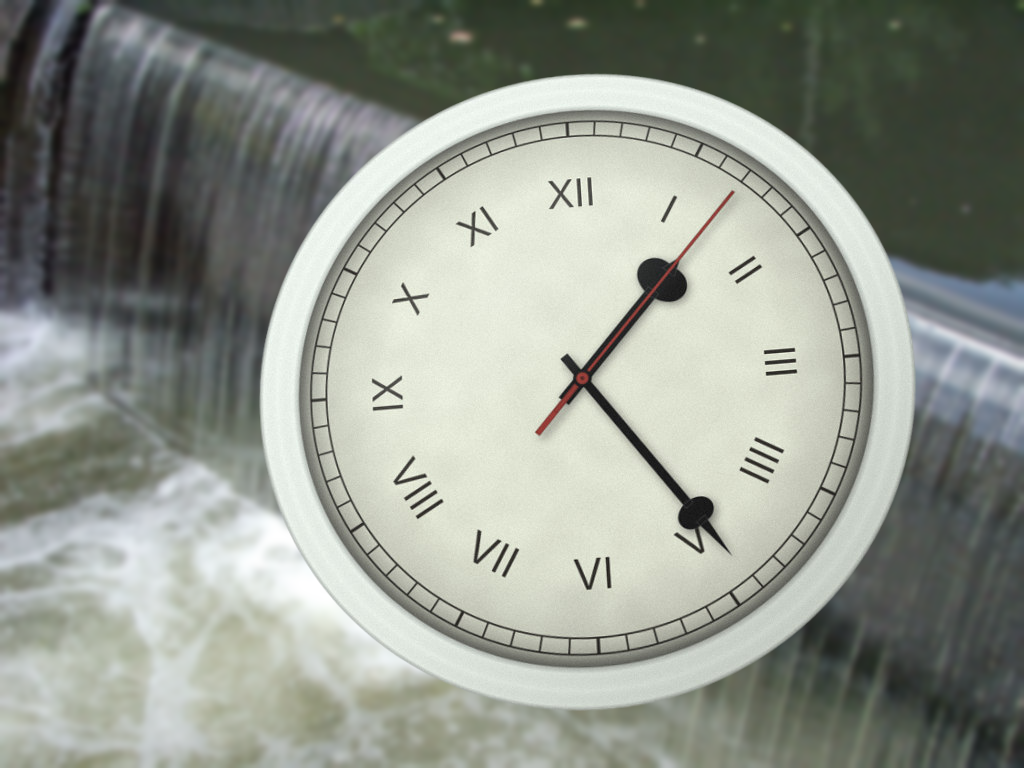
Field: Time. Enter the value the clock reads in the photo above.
1:24:07
